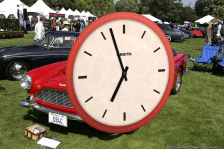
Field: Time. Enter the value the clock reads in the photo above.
6:57
